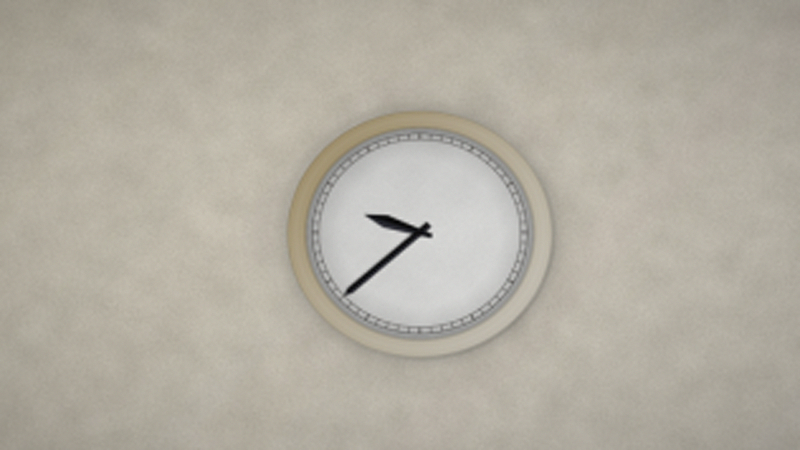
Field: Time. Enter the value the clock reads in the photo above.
9:38
